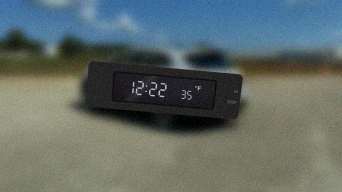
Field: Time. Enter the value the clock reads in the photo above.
12:22
